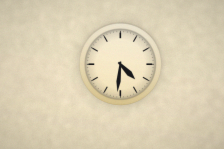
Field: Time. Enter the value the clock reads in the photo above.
4:31
